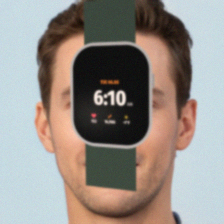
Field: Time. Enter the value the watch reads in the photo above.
6:10
